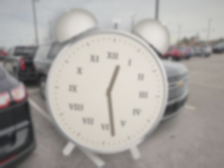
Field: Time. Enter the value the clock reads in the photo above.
12:28
